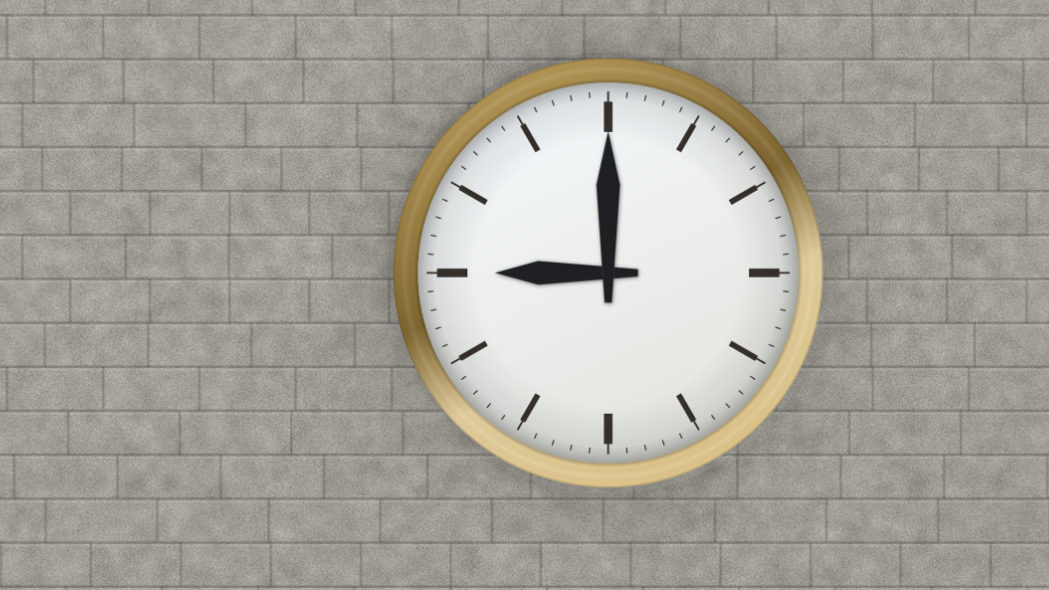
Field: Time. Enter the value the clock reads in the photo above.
9:00
